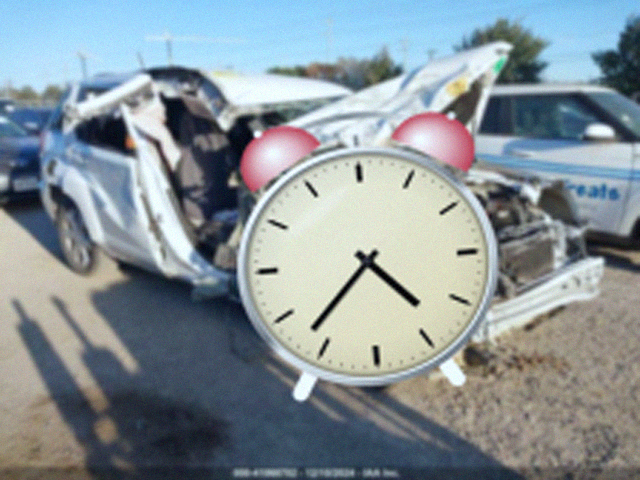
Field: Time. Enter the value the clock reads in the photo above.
4:37
